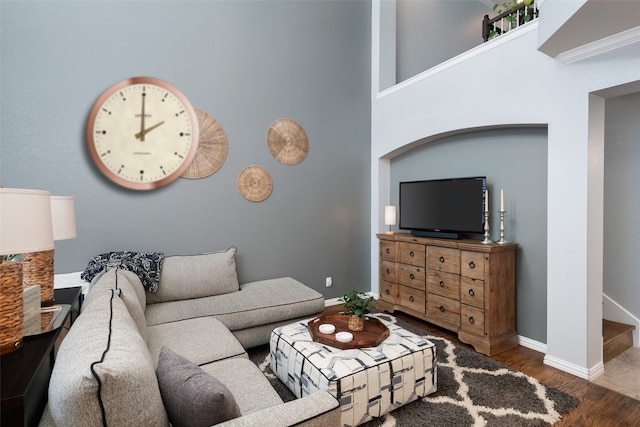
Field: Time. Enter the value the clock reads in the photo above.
2:00
